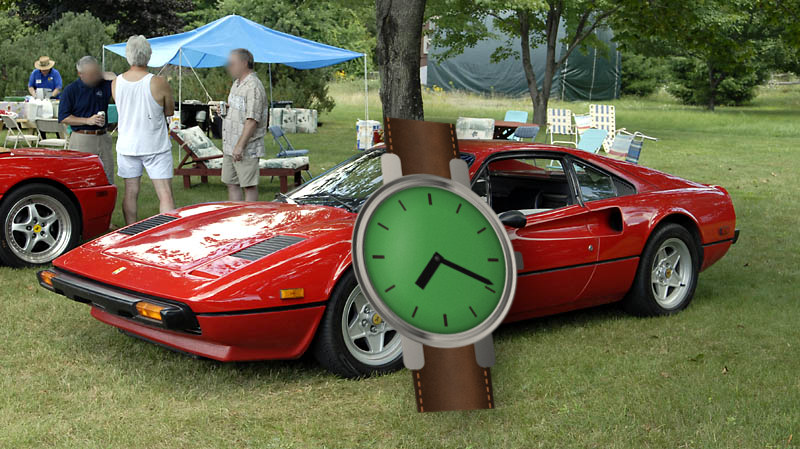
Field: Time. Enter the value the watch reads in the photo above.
7:19
